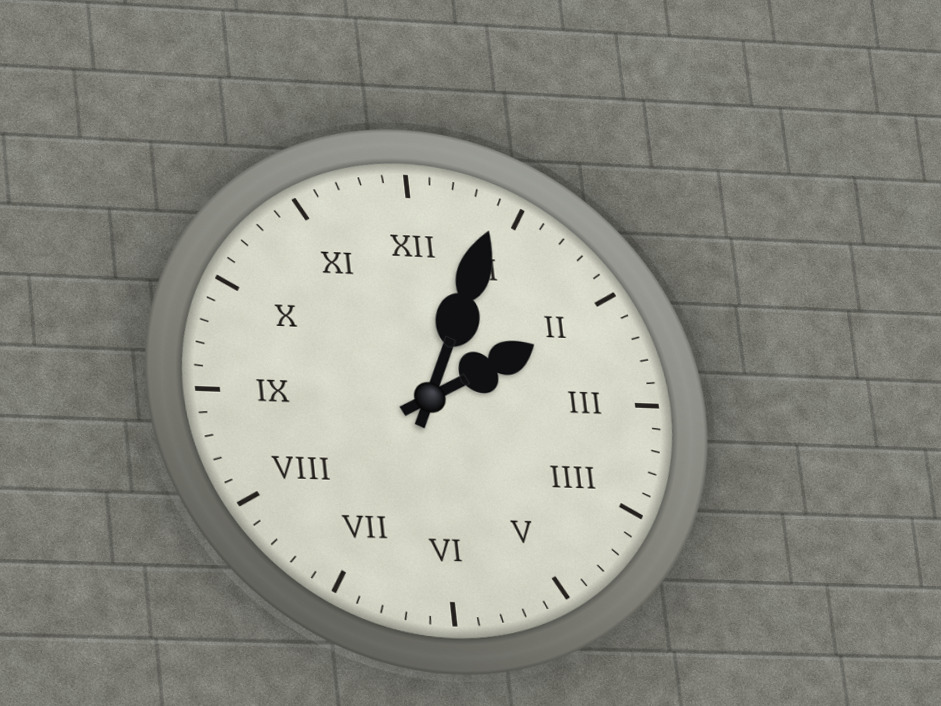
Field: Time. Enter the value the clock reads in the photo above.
2:04
